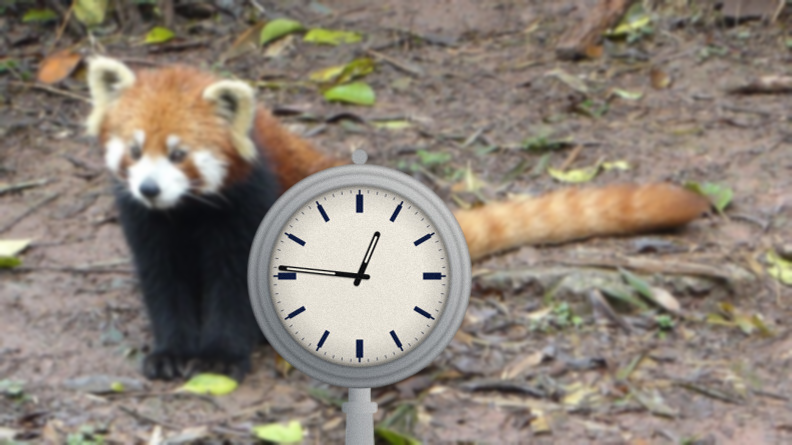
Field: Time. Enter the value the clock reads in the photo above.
12:46
